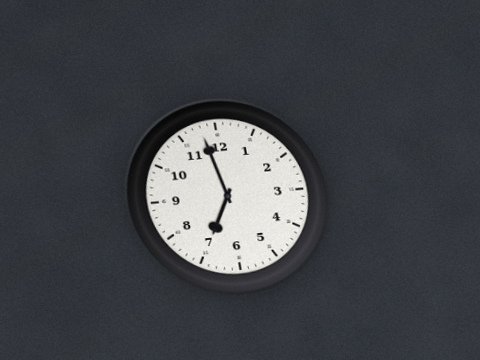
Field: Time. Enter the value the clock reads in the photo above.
6:58
